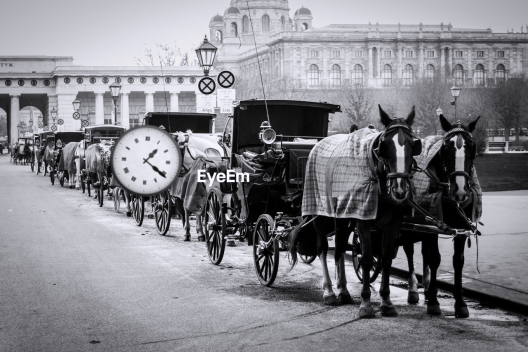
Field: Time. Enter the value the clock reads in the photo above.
1:21
